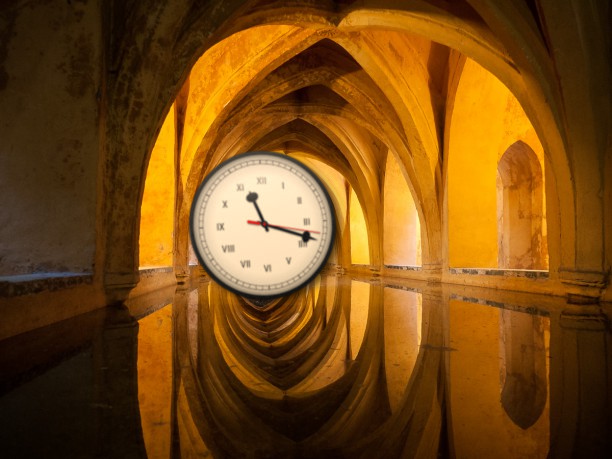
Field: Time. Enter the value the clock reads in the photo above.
11:18:17
